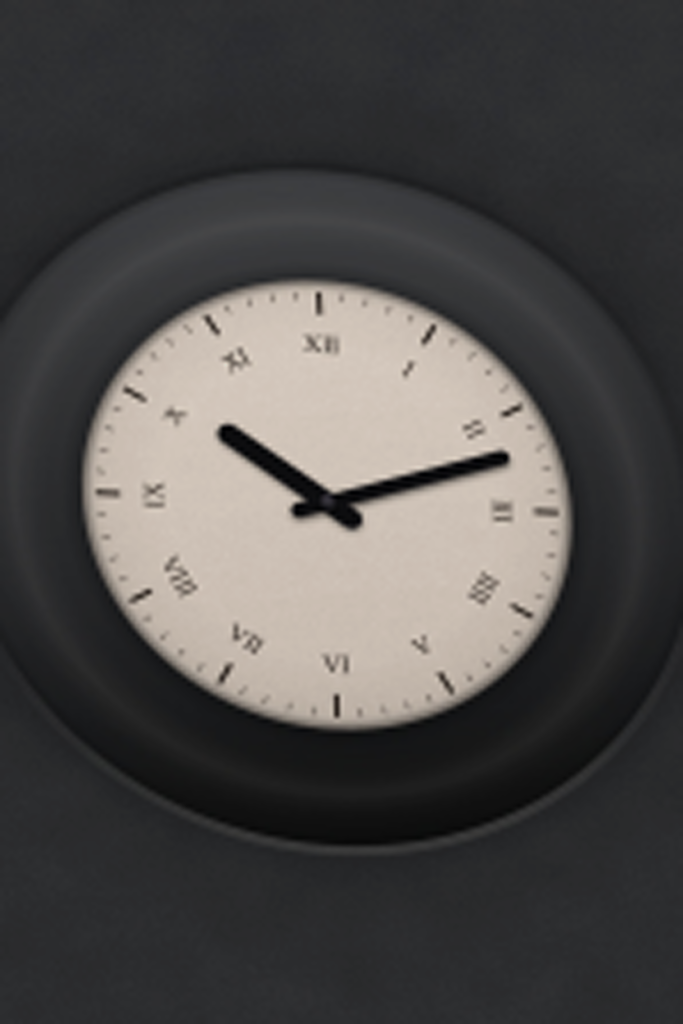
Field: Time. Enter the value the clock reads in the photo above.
10:12
